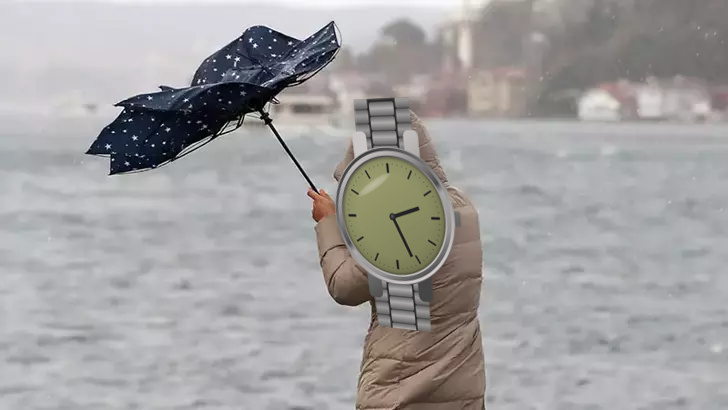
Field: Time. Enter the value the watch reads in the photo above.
2:26
